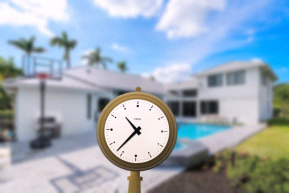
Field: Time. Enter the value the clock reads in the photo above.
10:37
